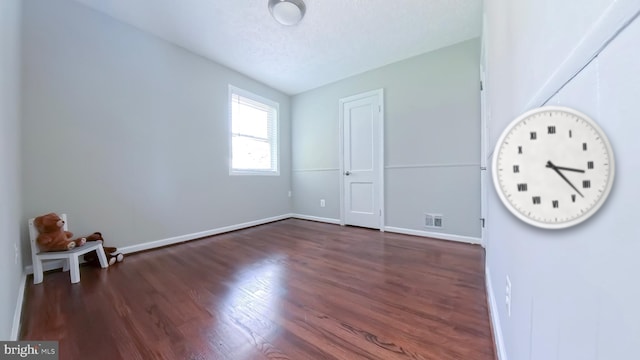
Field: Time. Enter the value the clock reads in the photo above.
3:23
